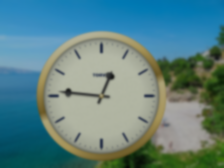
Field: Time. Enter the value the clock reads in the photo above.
12:46
